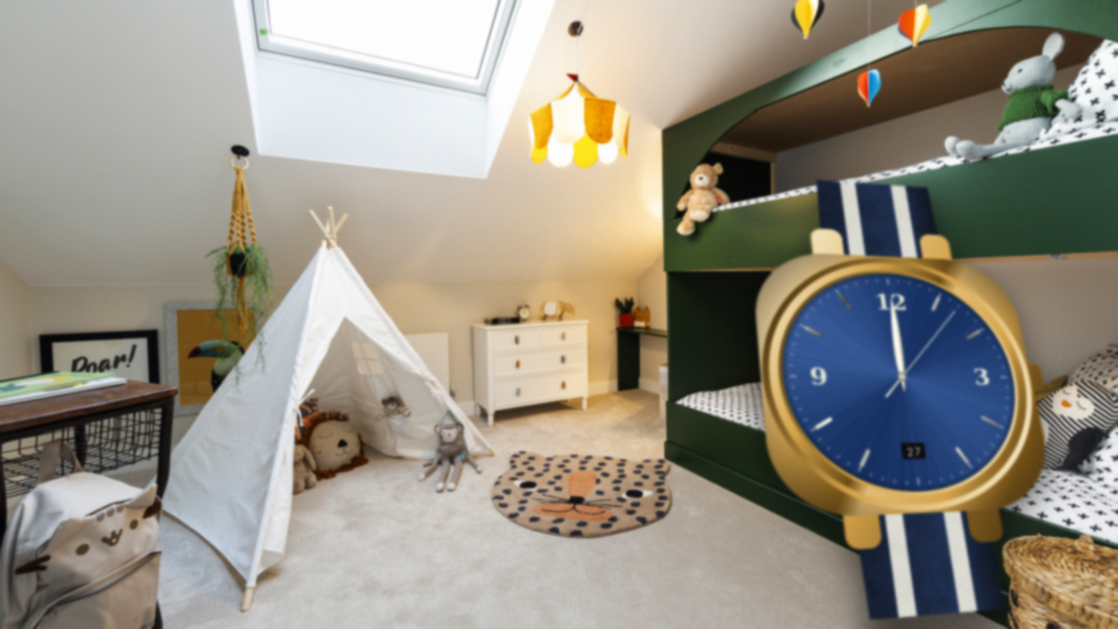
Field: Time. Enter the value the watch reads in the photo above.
12:00:07
